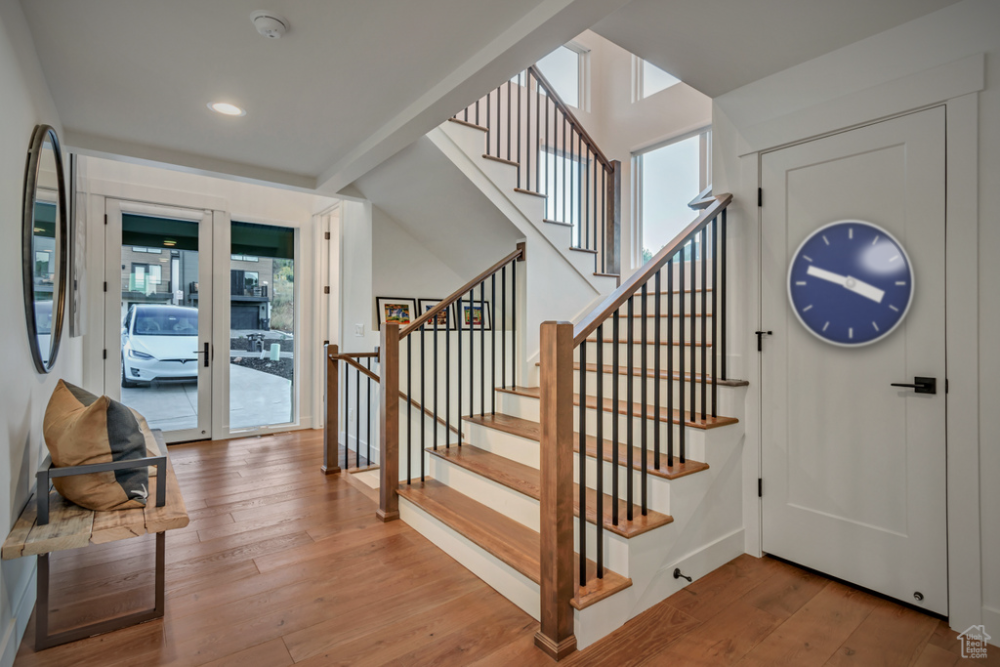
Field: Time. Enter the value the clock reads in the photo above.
3:48
